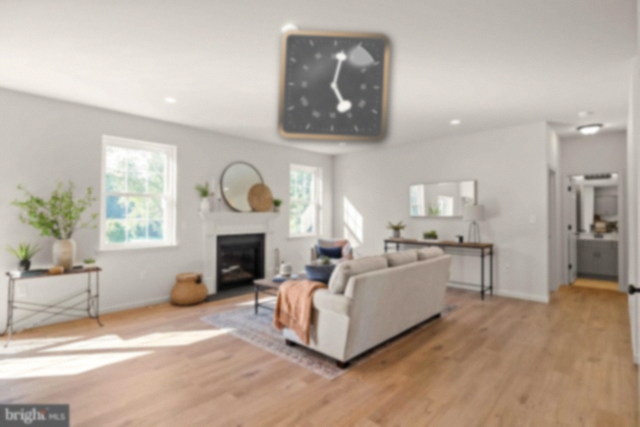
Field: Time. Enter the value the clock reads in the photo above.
5:02
